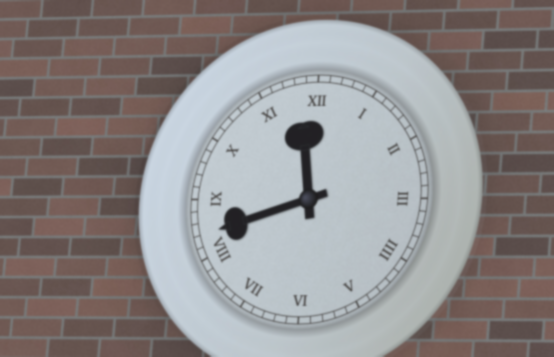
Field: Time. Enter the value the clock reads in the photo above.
11:42
